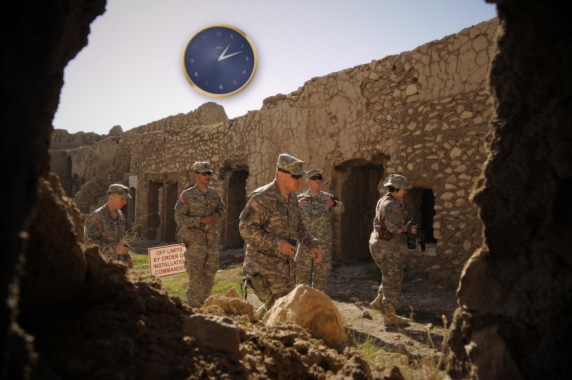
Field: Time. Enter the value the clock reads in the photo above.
1:12
